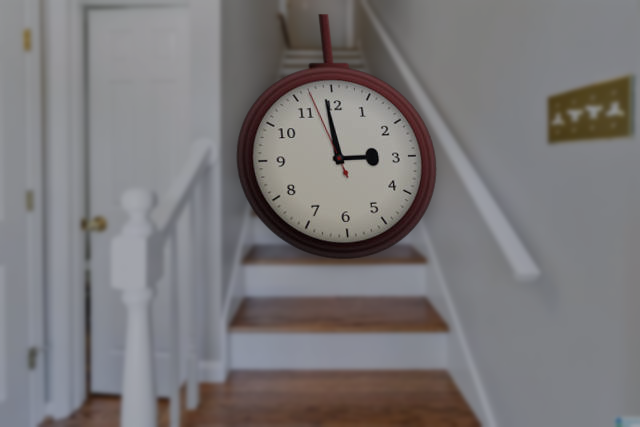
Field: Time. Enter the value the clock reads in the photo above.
2:58:57
